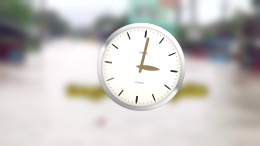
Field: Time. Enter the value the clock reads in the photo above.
3:01
